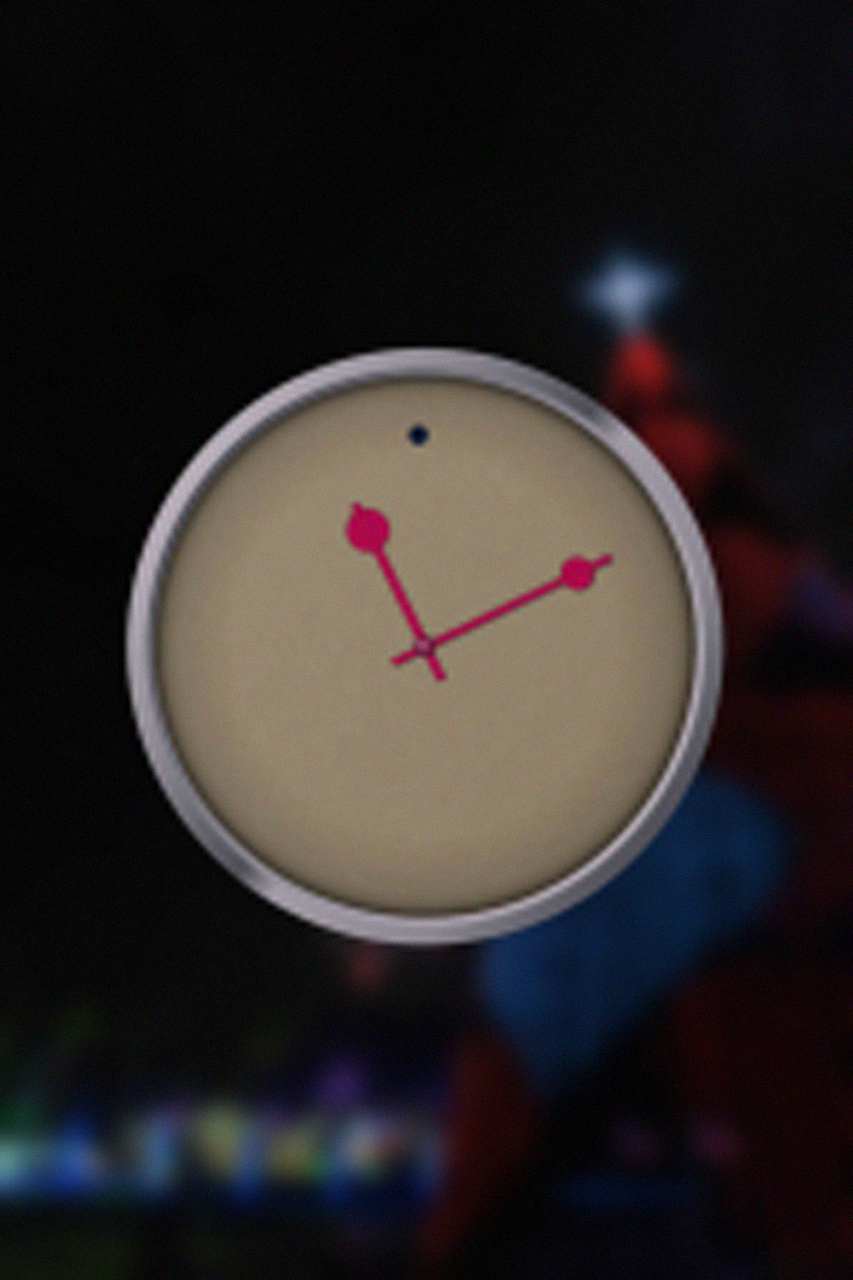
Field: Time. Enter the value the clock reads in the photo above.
11:11
